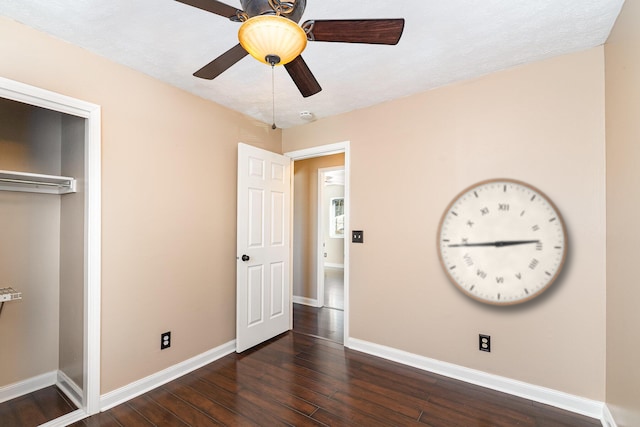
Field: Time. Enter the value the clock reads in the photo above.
2:44
